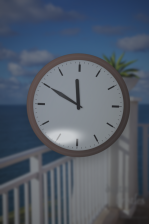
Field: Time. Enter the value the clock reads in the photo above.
11:50
